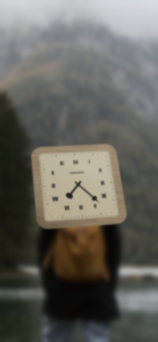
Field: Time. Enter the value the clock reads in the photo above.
7:23
